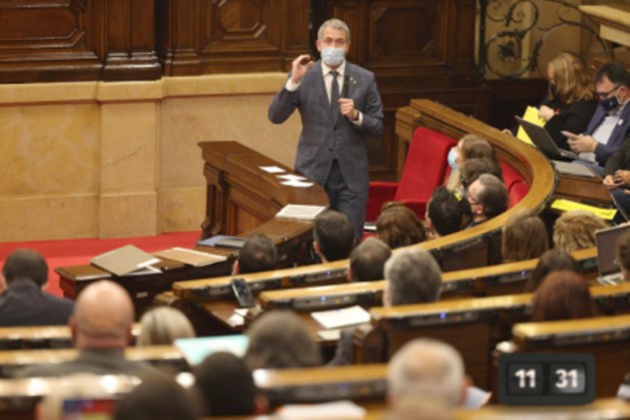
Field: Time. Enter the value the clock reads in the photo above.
11:31
